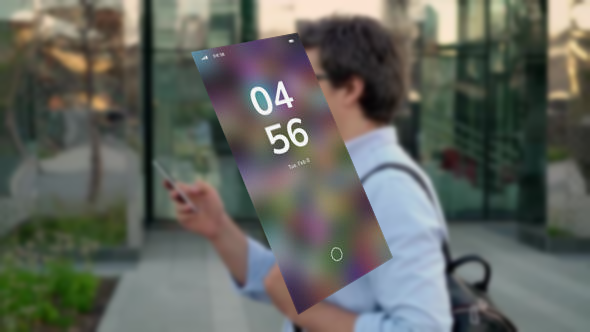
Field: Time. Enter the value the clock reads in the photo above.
4:56
